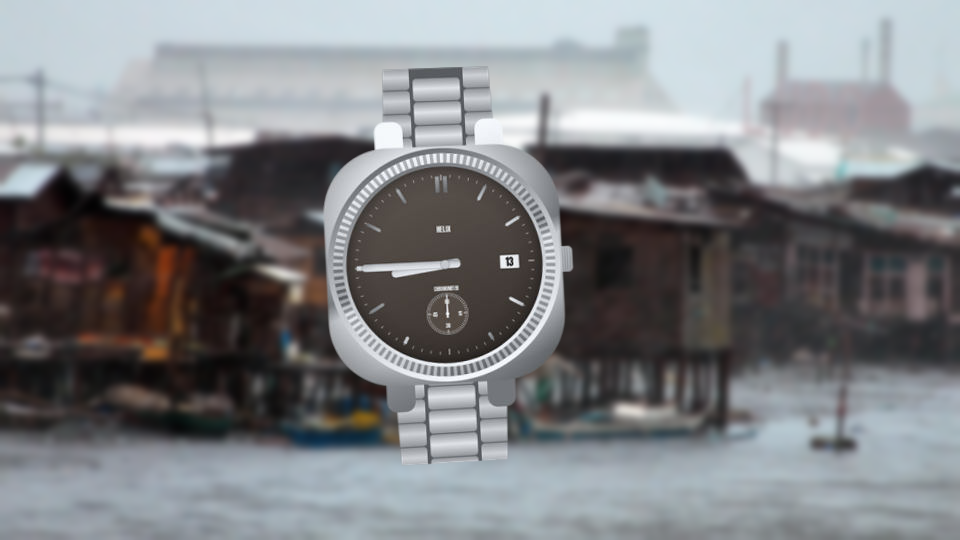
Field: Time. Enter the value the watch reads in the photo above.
8:45
